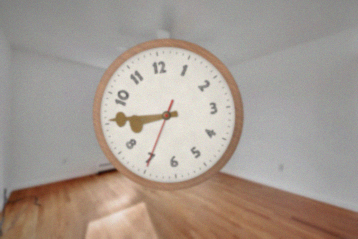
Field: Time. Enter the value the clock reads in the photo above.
8:45:35
